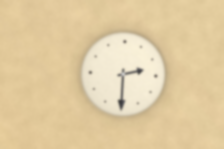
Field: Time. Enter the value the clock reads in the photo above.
2:30
